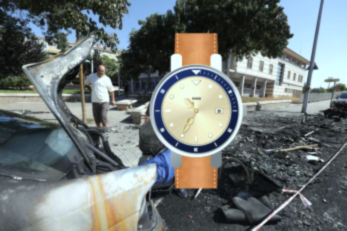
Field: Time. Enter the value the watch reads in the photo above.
10:35
